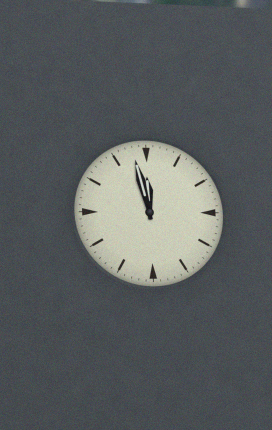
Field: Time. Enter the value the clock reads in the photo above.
11:58
